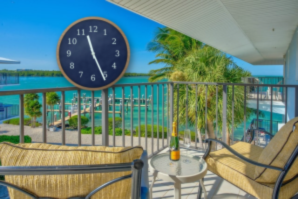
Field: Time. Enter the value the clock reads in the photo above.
11:26
